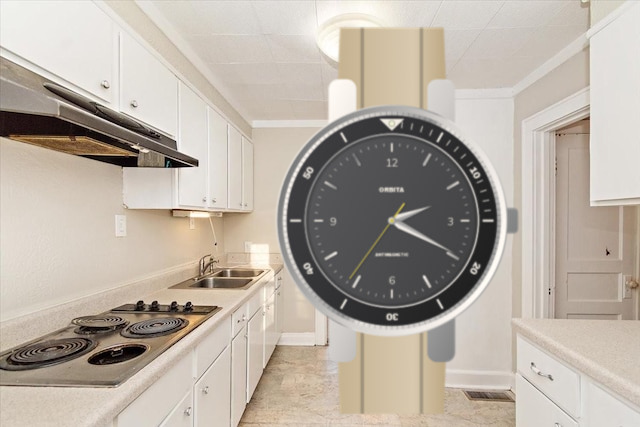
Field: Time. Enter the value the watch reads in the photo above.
2:19:36
